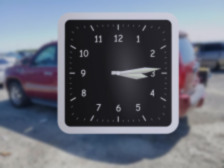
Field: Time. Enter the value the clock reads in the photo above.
3:14
